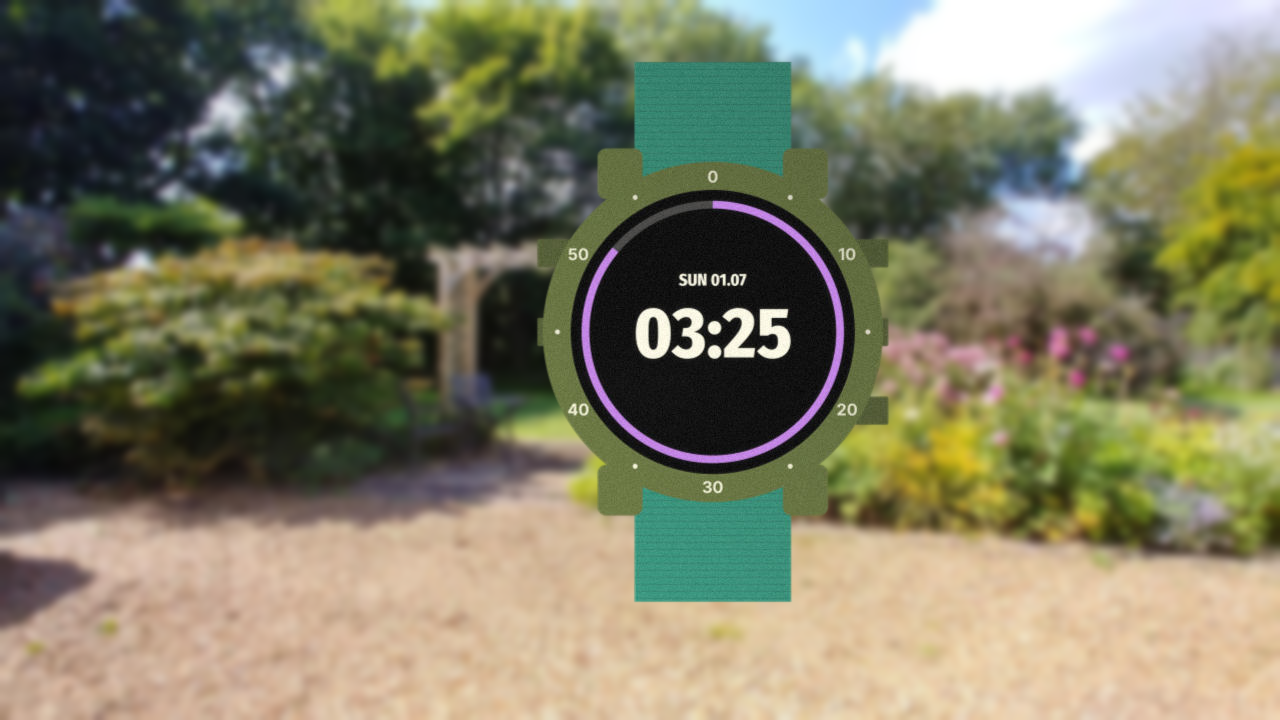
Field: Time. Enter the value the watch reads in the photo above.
3:25
